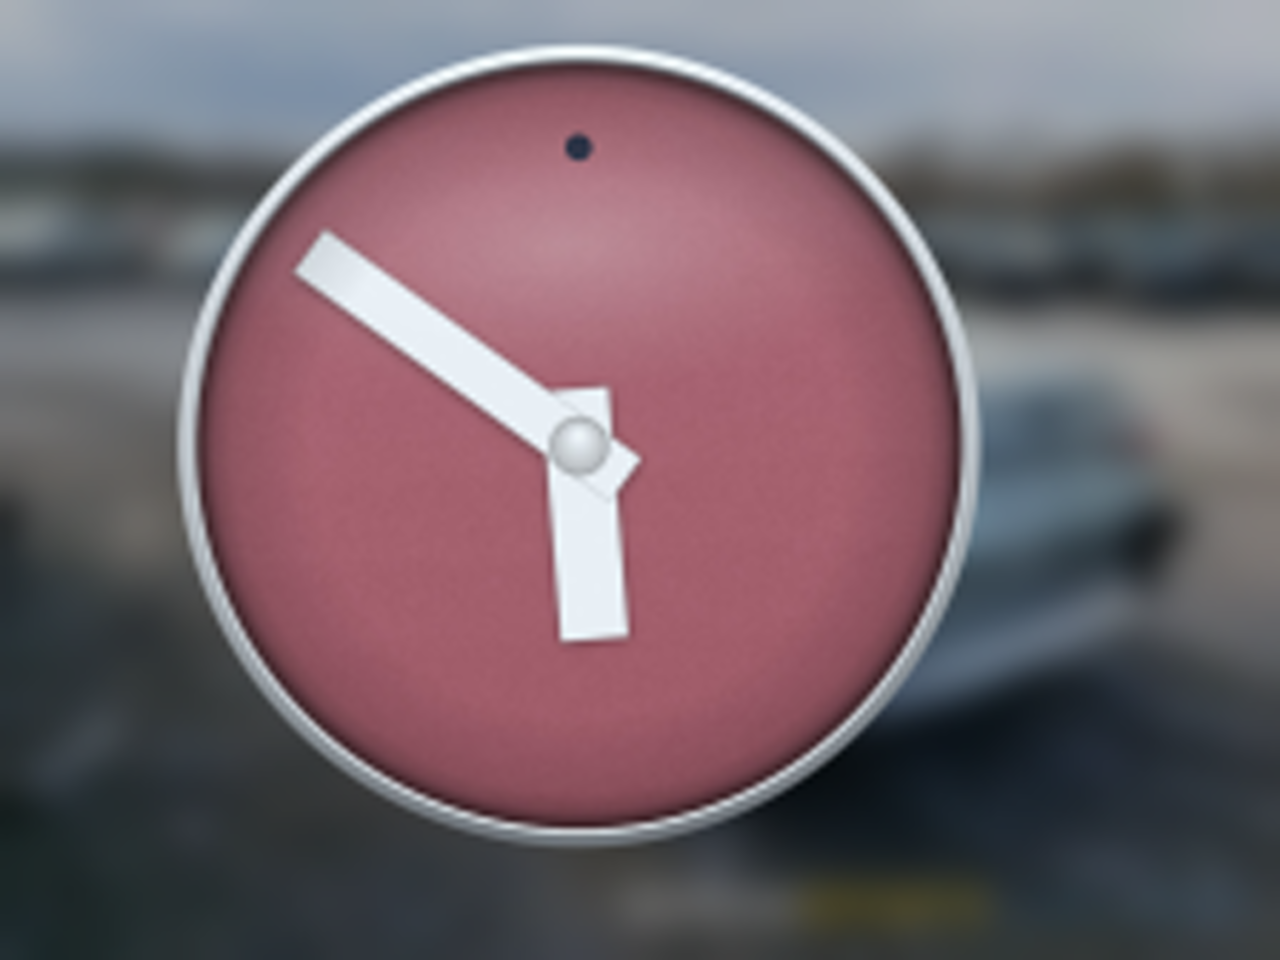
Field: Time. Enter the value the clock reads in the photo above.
5:51
